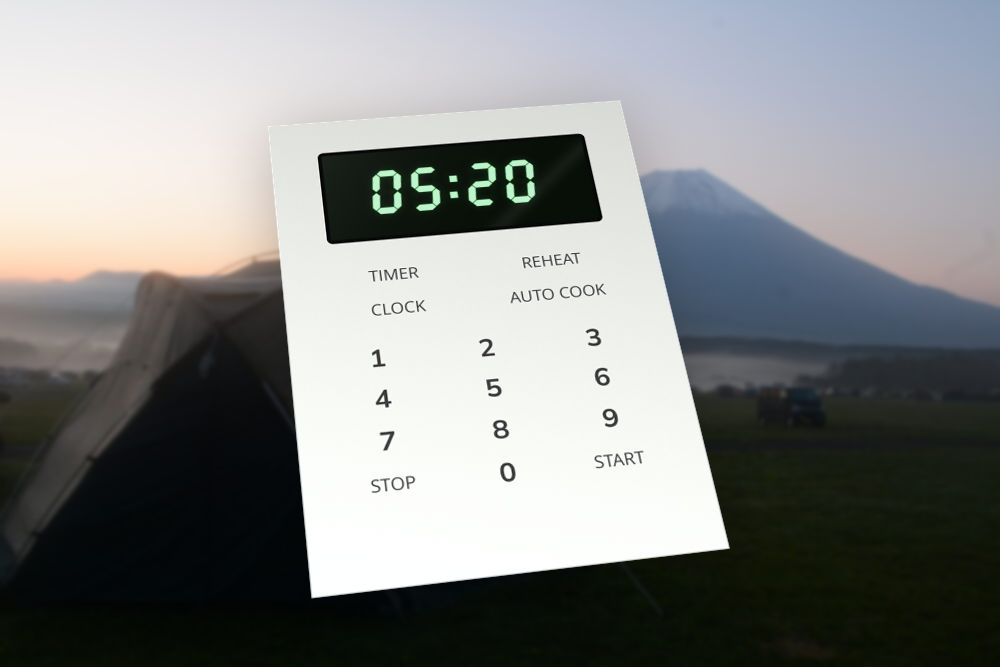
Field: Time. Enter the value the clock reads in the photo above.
5:20
